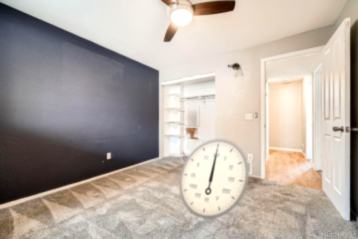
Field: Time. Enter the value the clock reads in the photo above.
6:00
